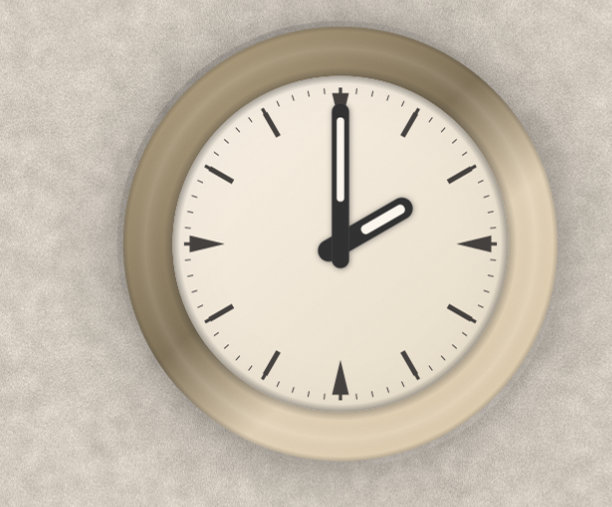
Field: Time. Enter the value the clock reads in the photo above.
2:00
